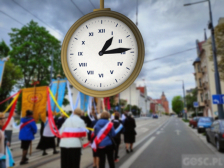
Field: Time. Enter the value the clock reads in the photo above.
1:14
